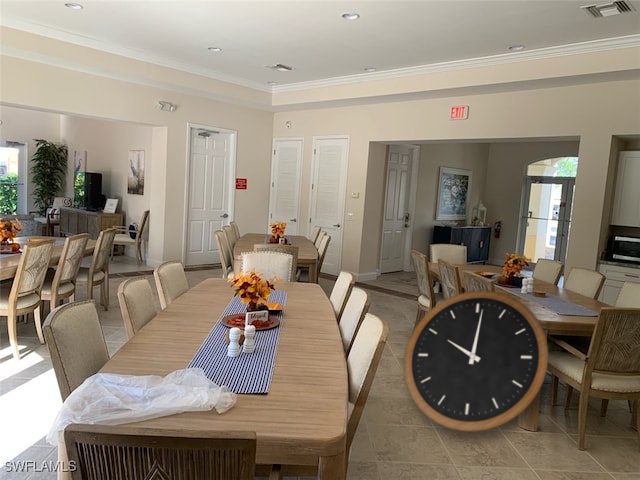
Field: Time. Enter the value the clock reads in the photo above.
10:01
